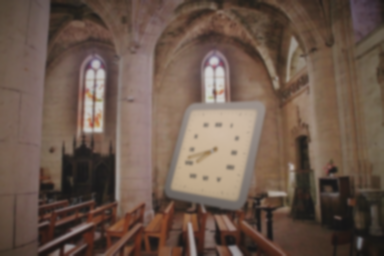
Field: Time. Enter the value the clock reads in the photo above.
7:42
